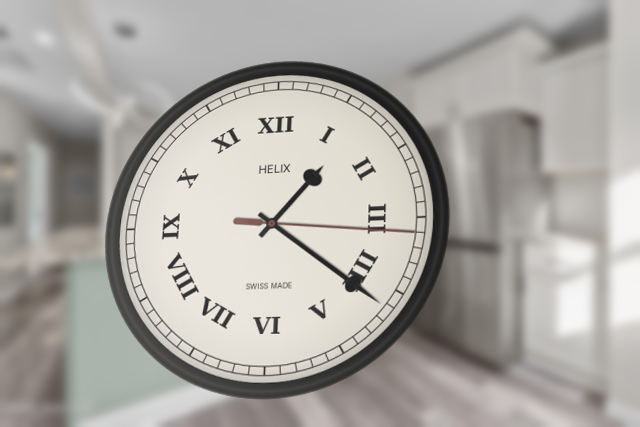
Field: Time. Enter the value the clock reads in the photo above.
1:21:16
